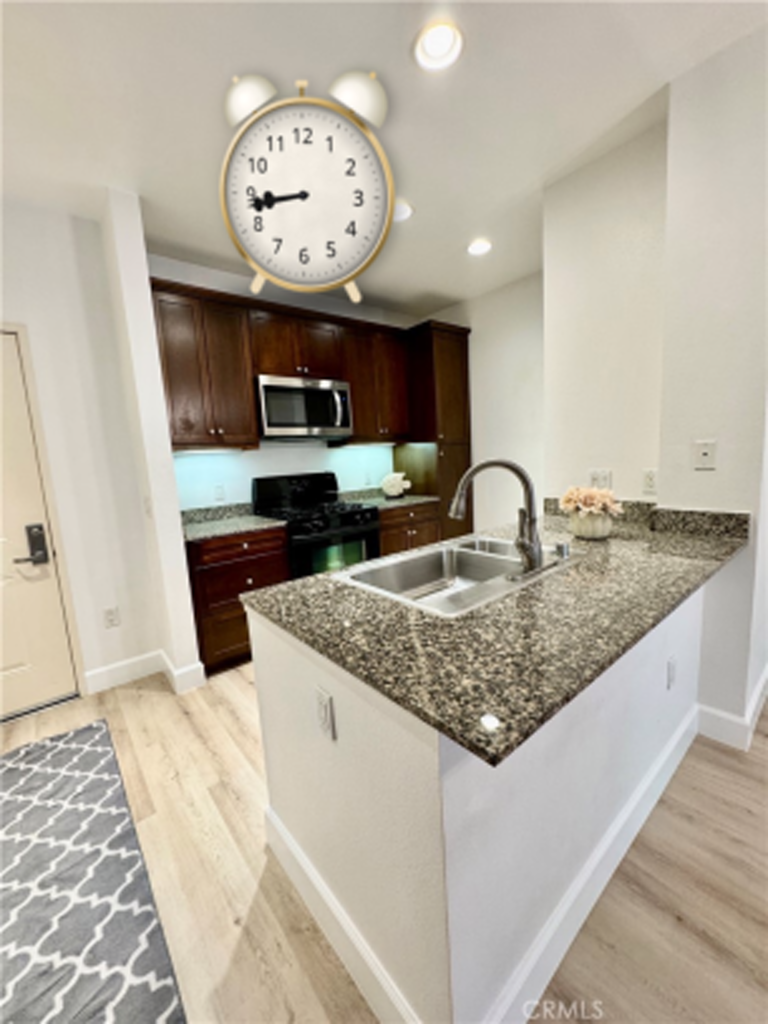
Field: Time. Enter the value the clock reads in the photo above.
8:43
